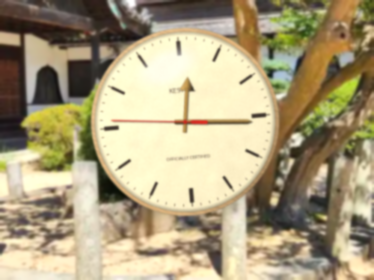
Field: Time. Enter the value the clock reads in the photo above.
12:15:46
